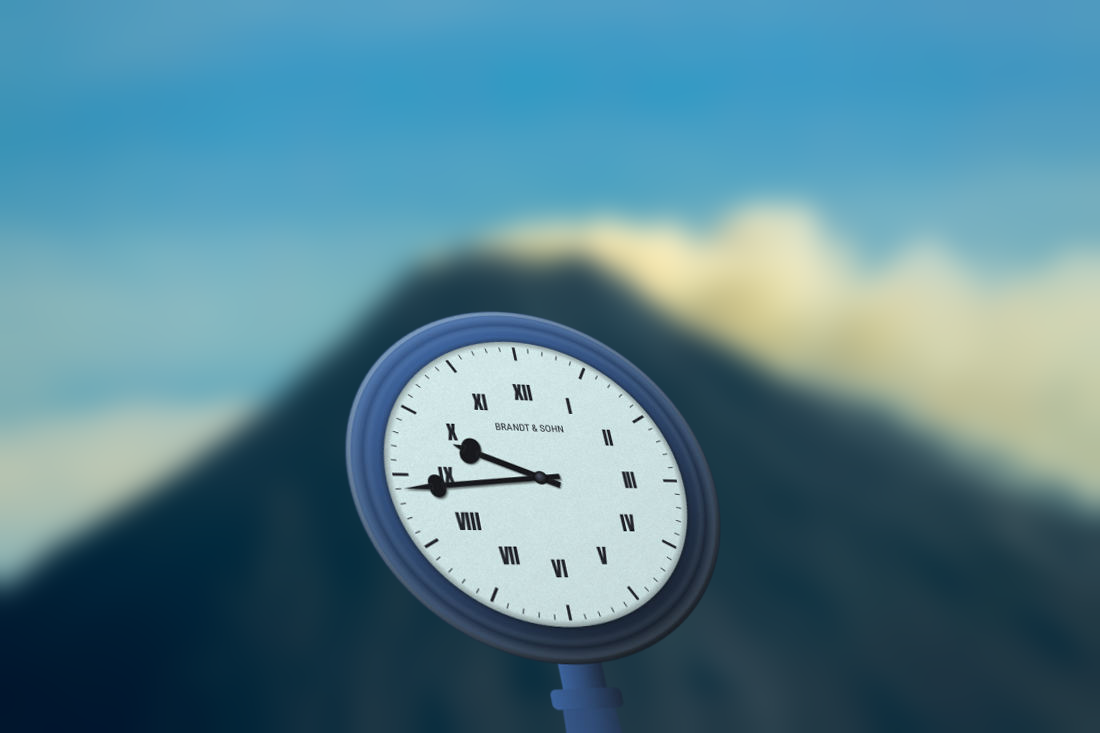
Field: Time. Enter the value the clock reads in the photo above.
9:44
